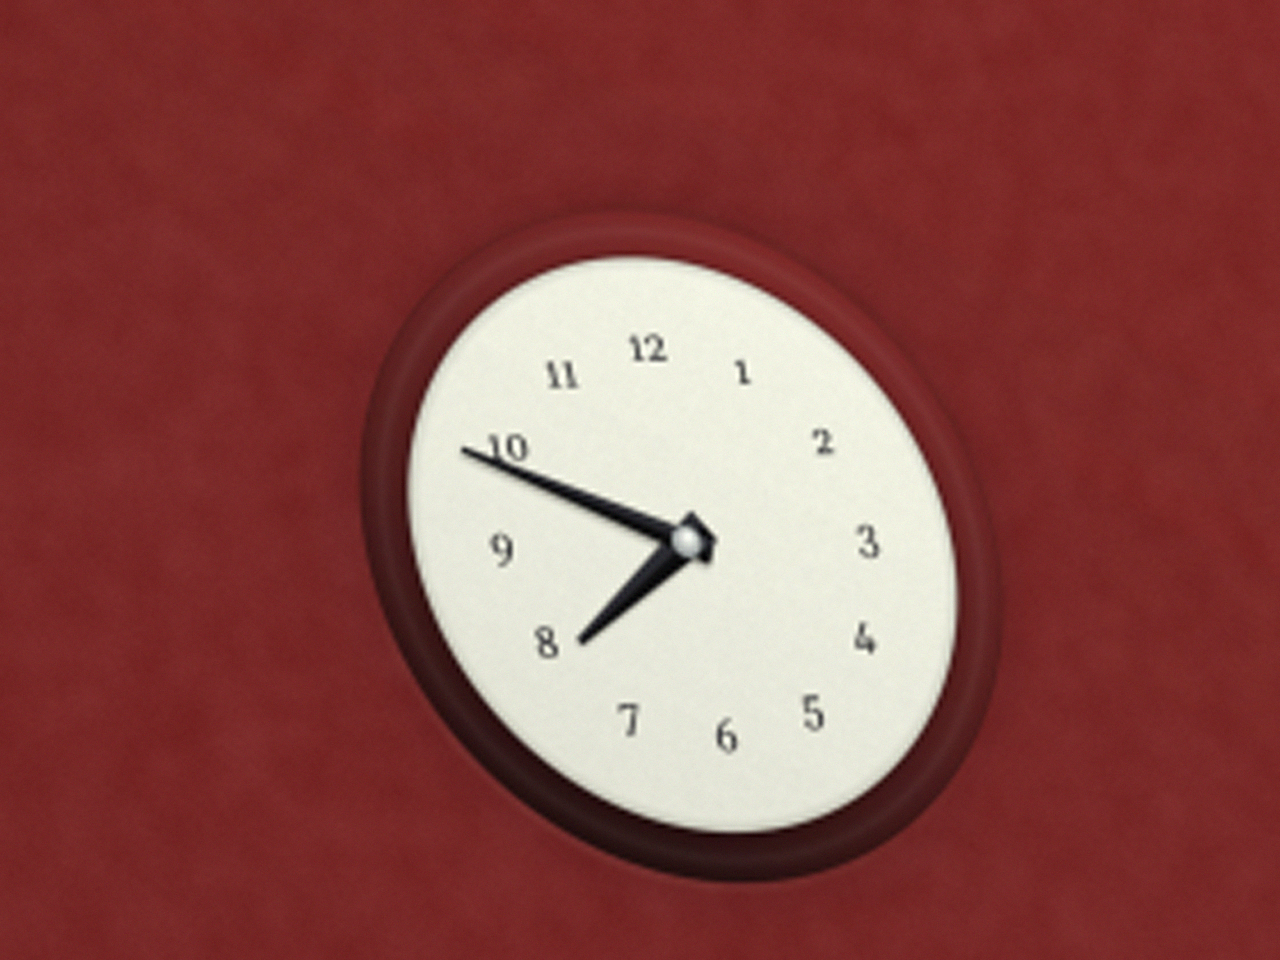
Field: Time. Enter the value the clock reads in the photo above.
7:49
